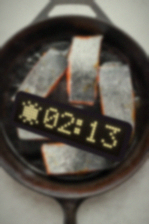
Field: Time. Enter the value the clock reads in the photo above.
2:13
